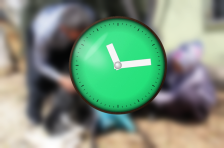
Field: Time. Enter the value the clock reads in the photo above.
11:14
